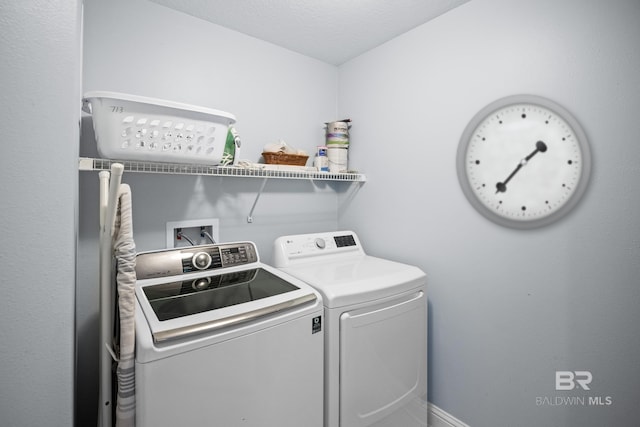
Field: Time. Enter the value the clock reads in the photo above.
1:37
